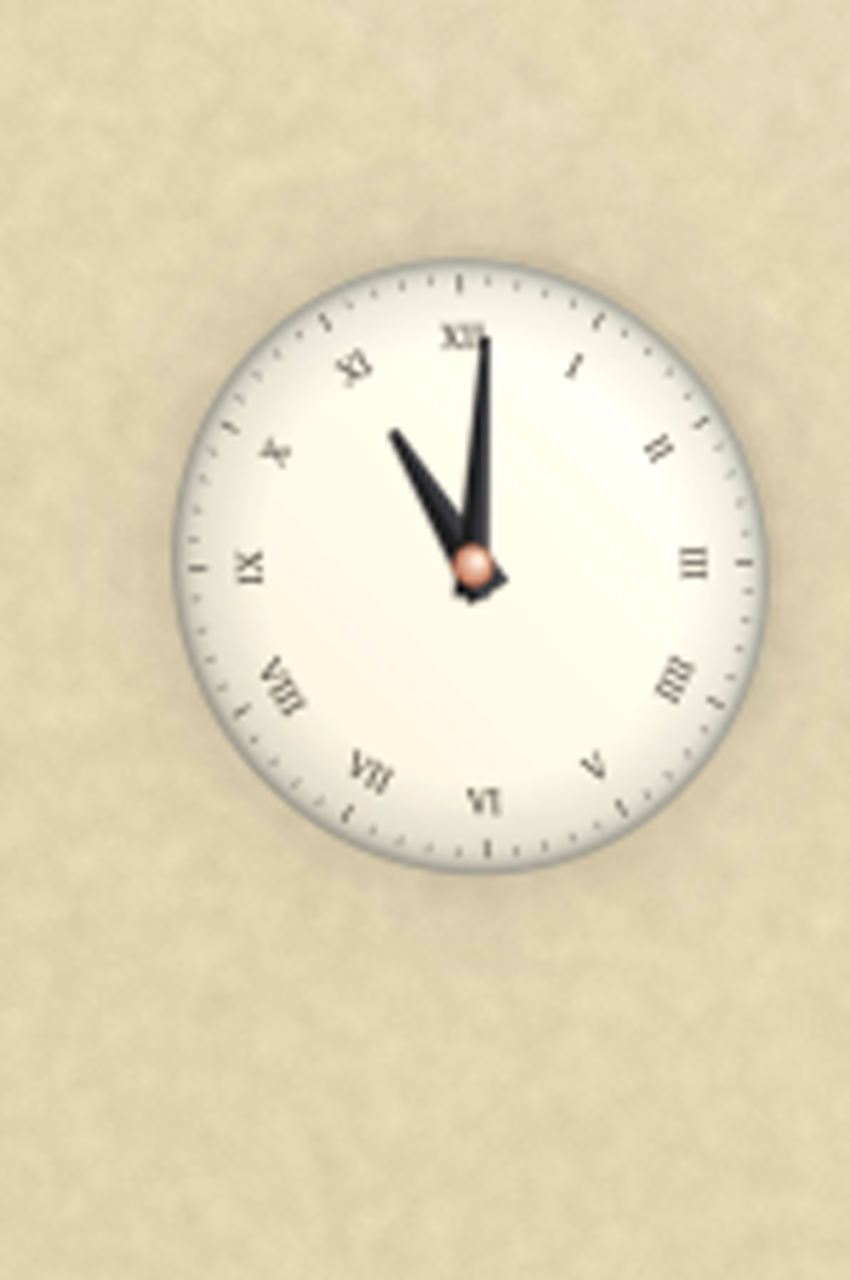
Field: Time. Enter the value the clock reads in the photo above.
11:01
